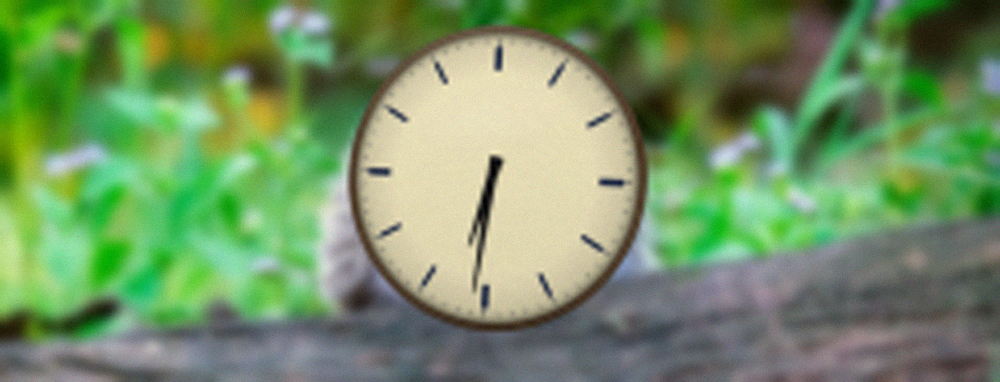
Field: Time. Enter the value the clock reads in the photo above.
6:31
